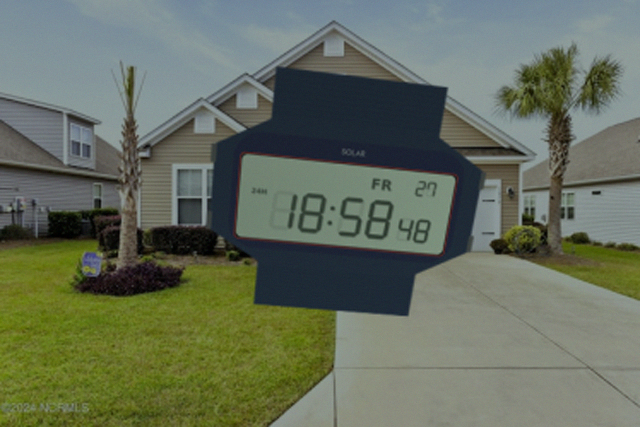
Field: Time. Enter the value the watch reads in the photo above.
18:58:48
